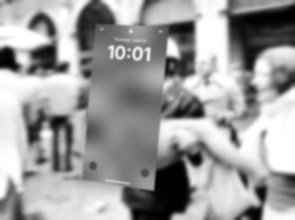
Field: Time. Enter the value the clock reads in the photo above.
10:01
